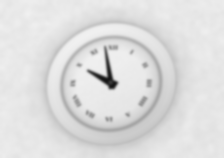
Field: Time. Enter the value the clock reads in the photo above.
9:58
